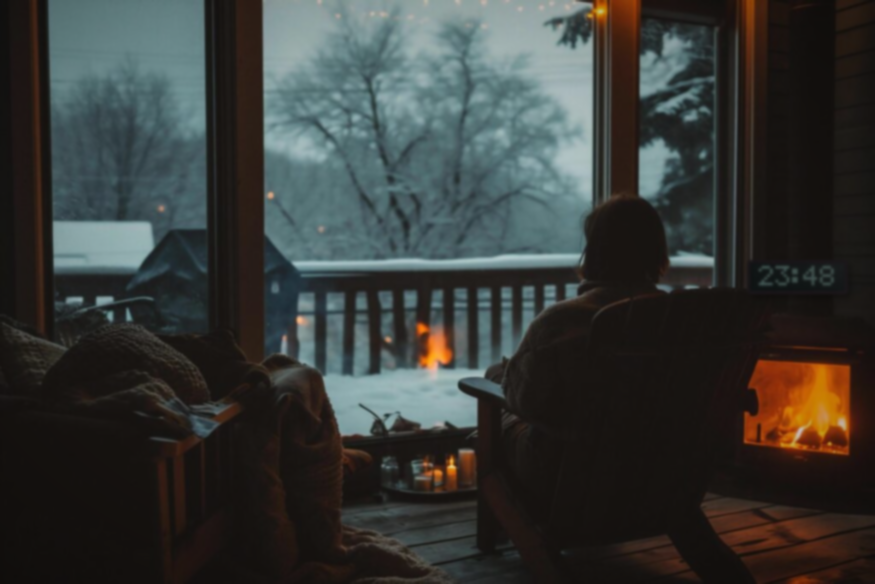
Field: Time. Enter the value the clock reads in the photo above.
23:48
